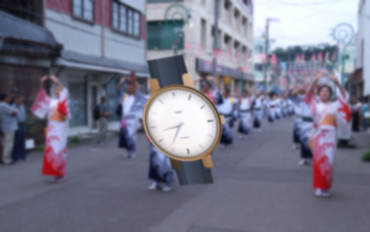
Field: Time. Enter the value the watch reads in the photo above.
8:36
